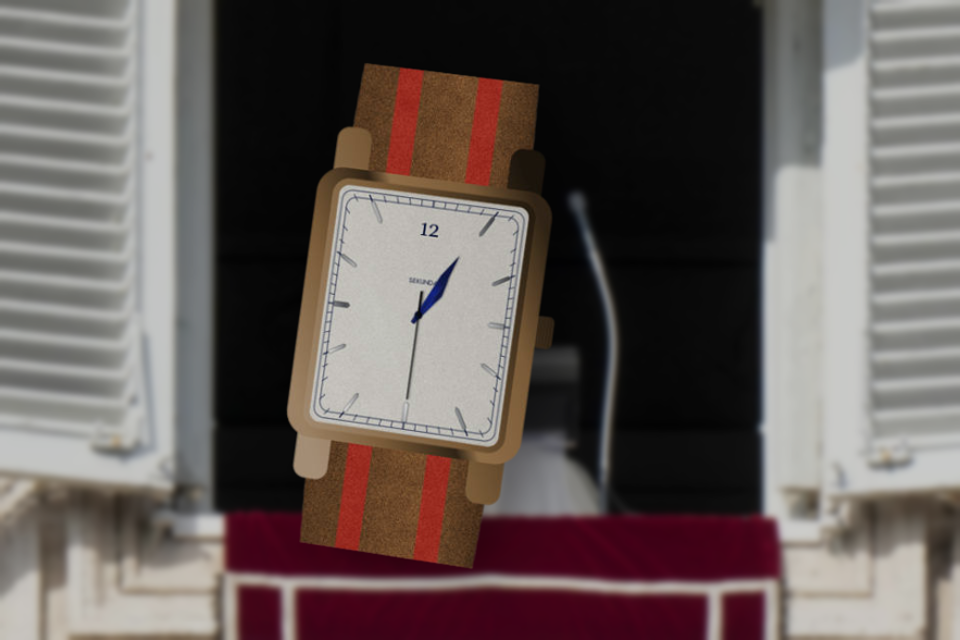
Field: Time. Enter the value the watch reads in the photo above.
1:04:30
